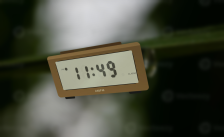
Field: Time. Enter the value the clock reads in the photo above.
11:49
